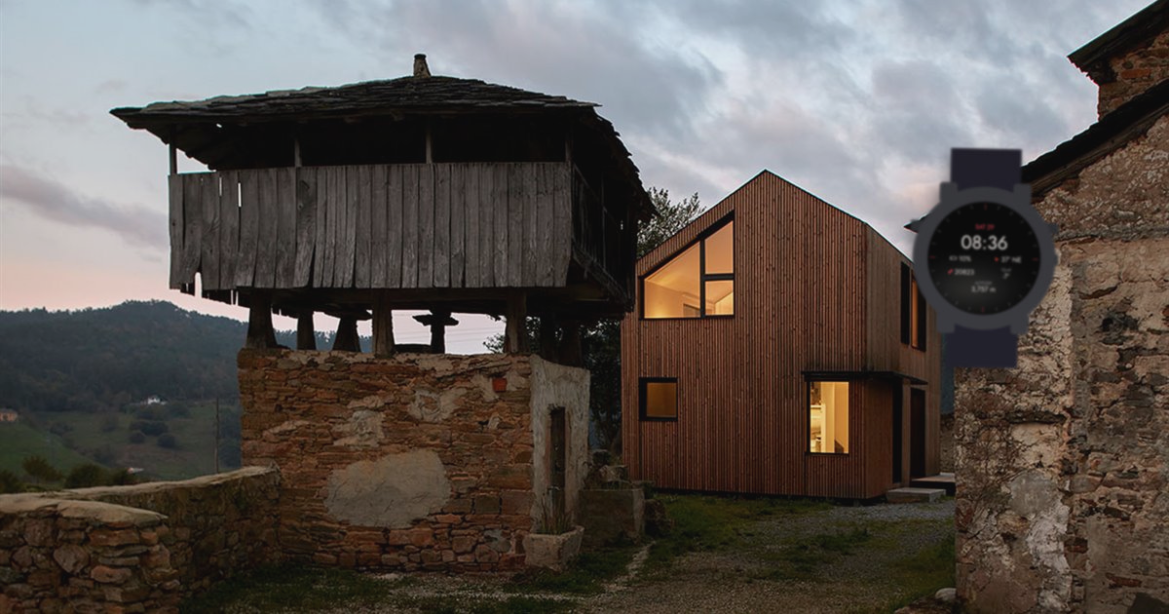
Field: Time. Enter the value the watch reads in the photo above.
8:36
